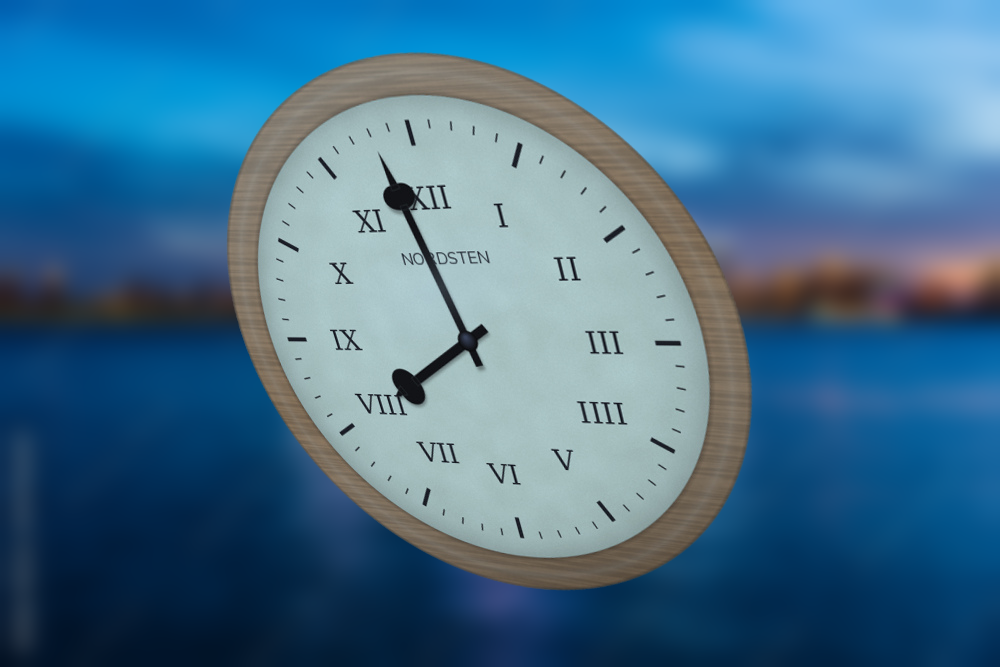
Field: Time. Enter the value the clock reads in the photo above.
7:58
